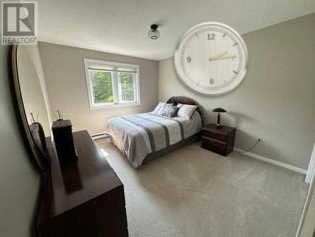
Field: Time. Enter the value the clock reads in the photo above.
2:14
